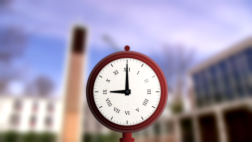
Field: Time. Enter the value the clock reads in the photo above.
9:00
